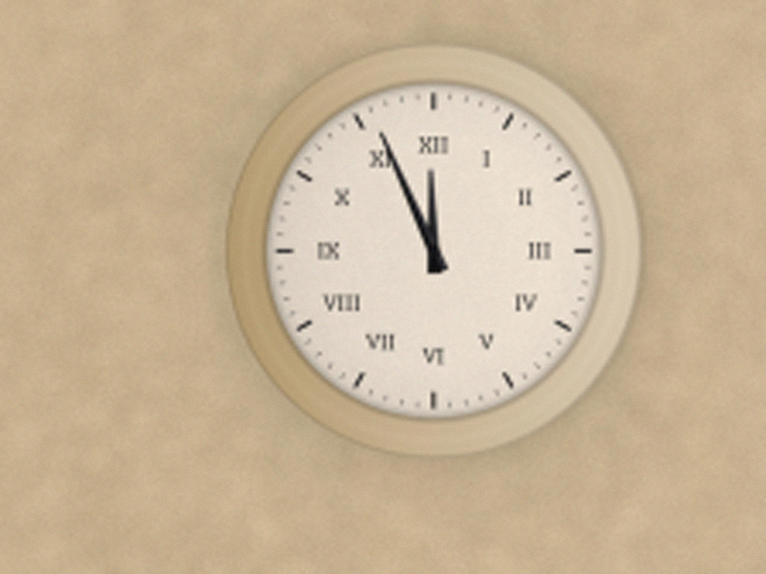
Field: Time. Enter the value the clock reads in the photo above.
11:56
